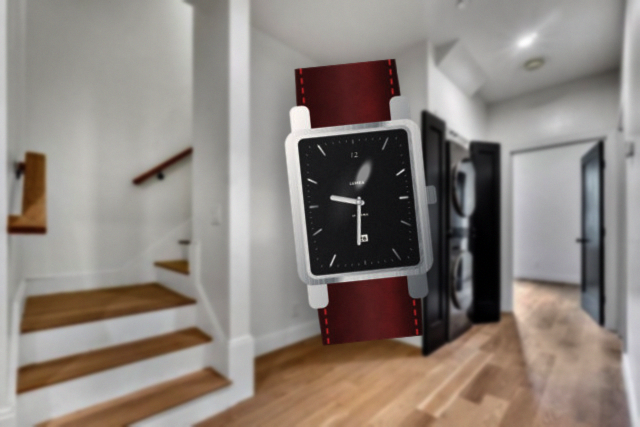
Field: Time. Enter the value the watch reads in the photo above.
9:31
